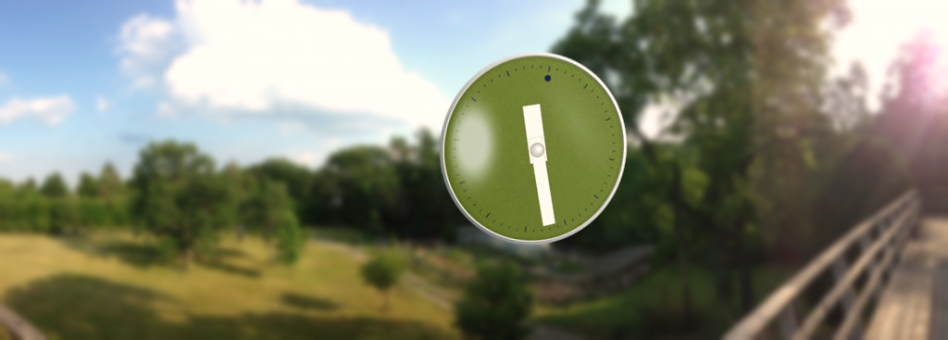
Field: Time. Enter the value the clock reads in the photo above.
11:27
